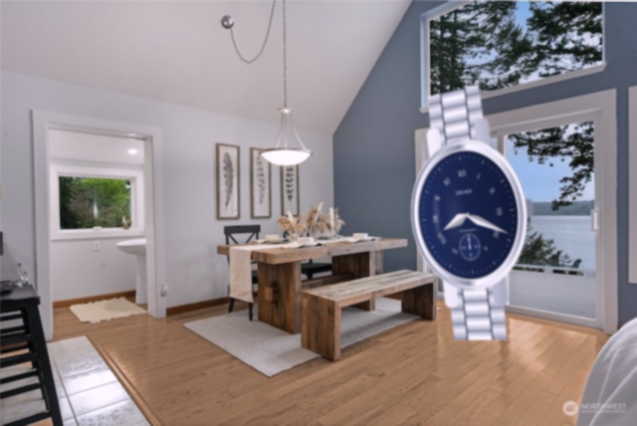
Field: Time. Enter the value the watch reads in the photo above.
8:19
